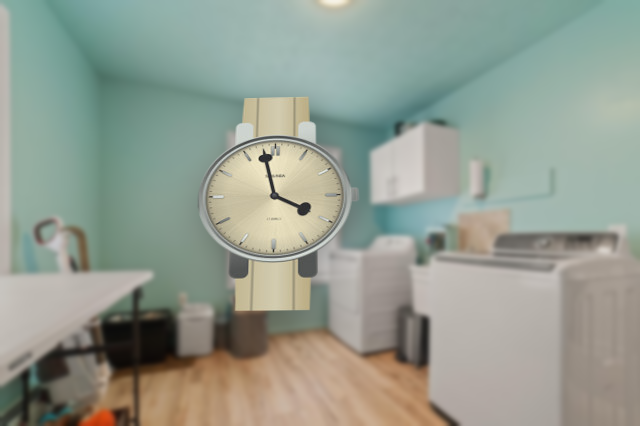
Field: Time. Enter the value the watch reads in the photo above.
3:58
